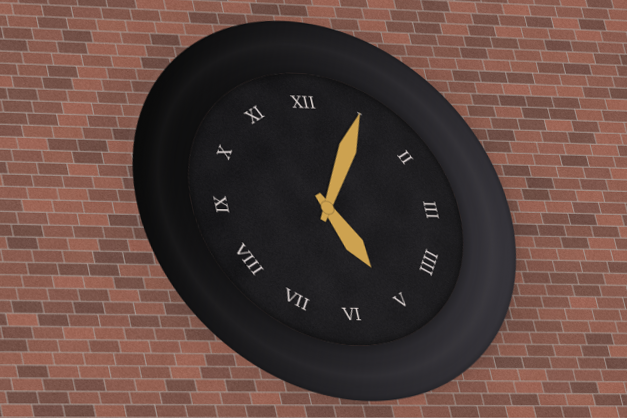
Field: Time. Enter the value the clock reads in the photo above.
5:05
